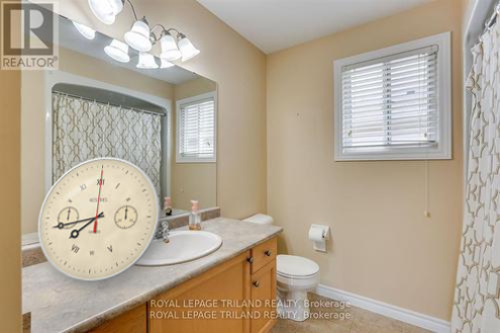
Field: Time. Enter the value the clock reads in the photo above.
7:43
